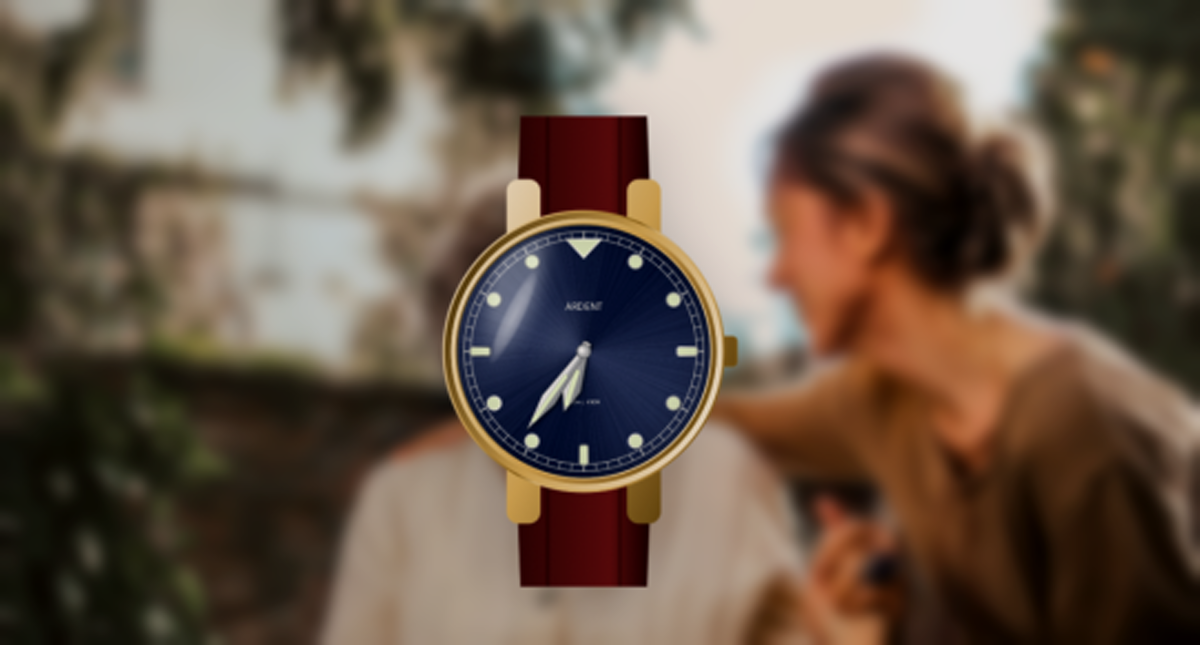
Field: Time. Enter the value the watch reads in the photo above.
6:36
